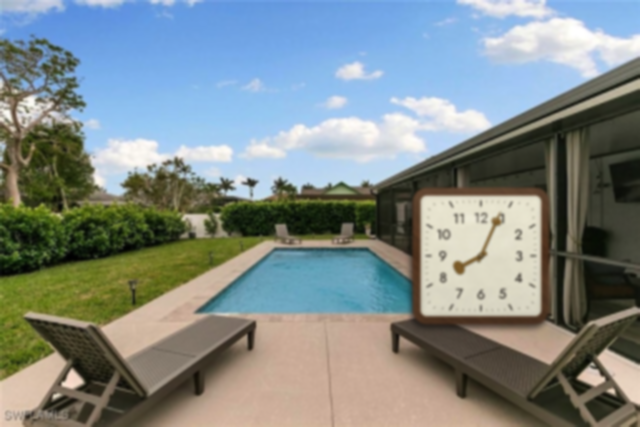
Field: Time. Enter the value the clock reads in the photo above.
8:04
